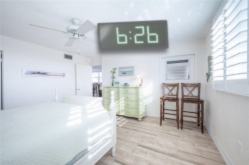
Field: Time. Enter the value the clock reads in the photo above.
6:26
